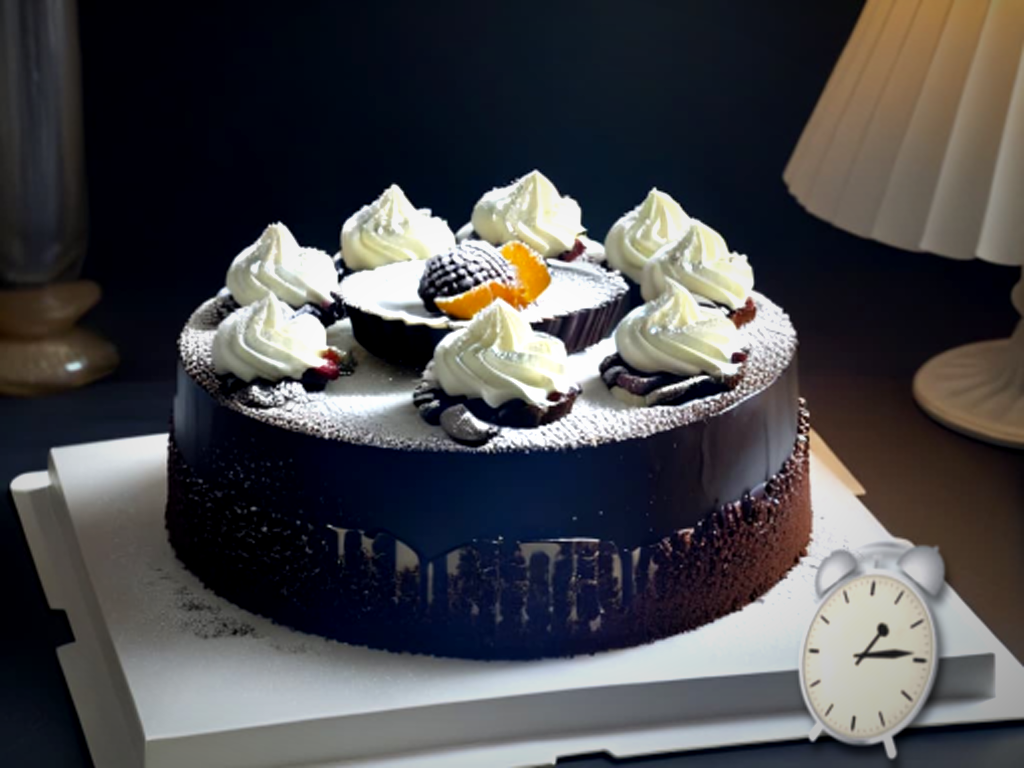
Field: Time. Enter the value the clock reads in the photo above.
1:14
